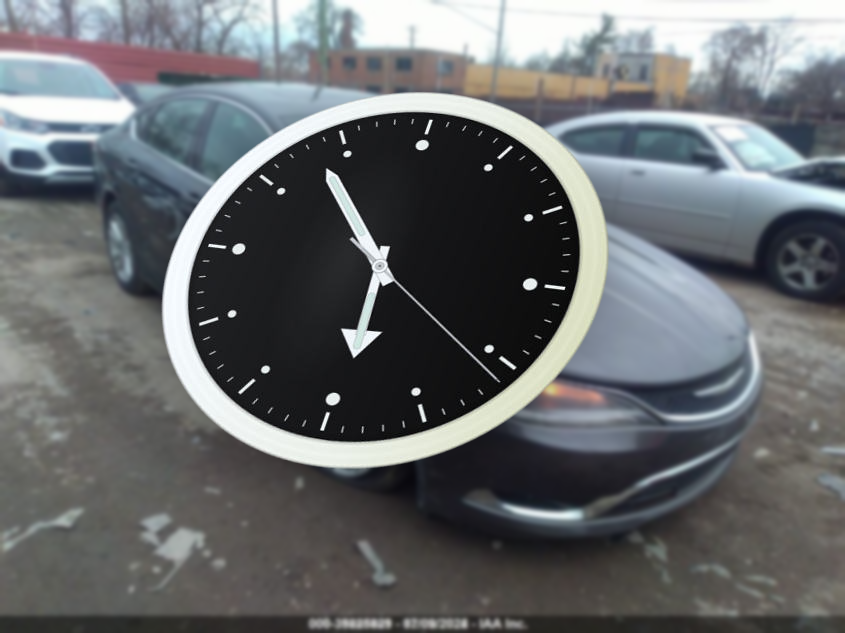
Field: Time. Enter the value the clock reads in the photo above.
5:53:21
